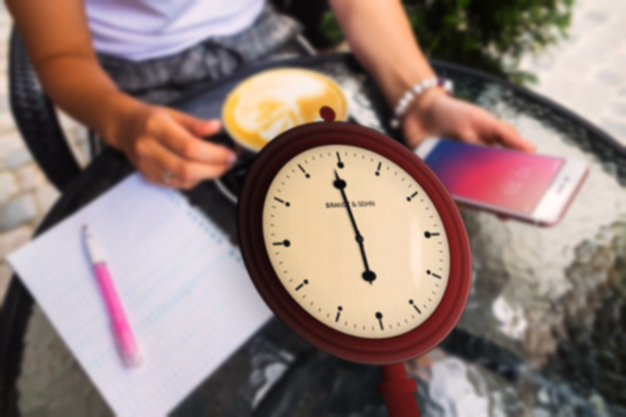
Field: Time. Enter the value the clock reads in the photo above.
5:59
